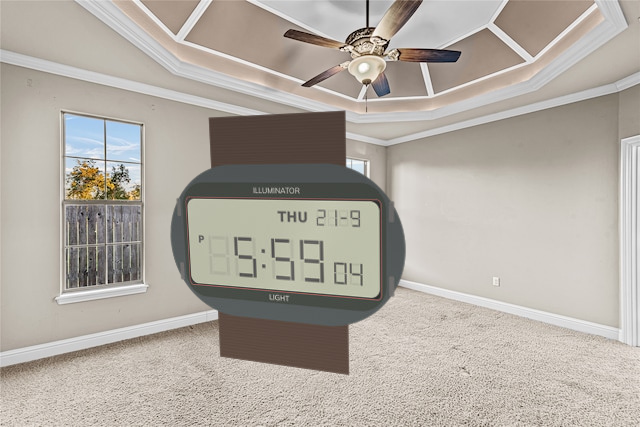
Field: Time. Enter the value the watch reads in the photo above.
5:59:04
